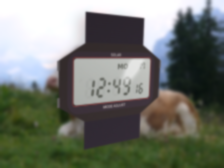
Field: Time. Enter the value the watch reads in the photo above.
12:49:16
